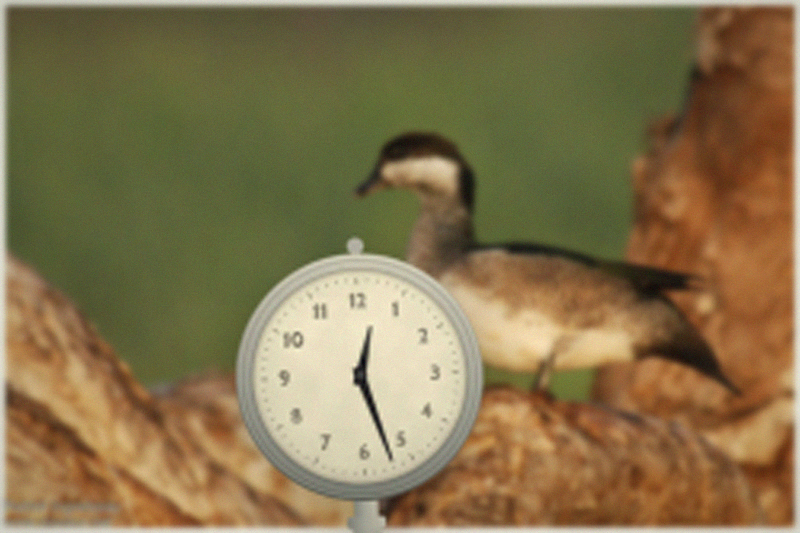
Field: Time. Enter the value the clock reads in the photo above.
12:27
